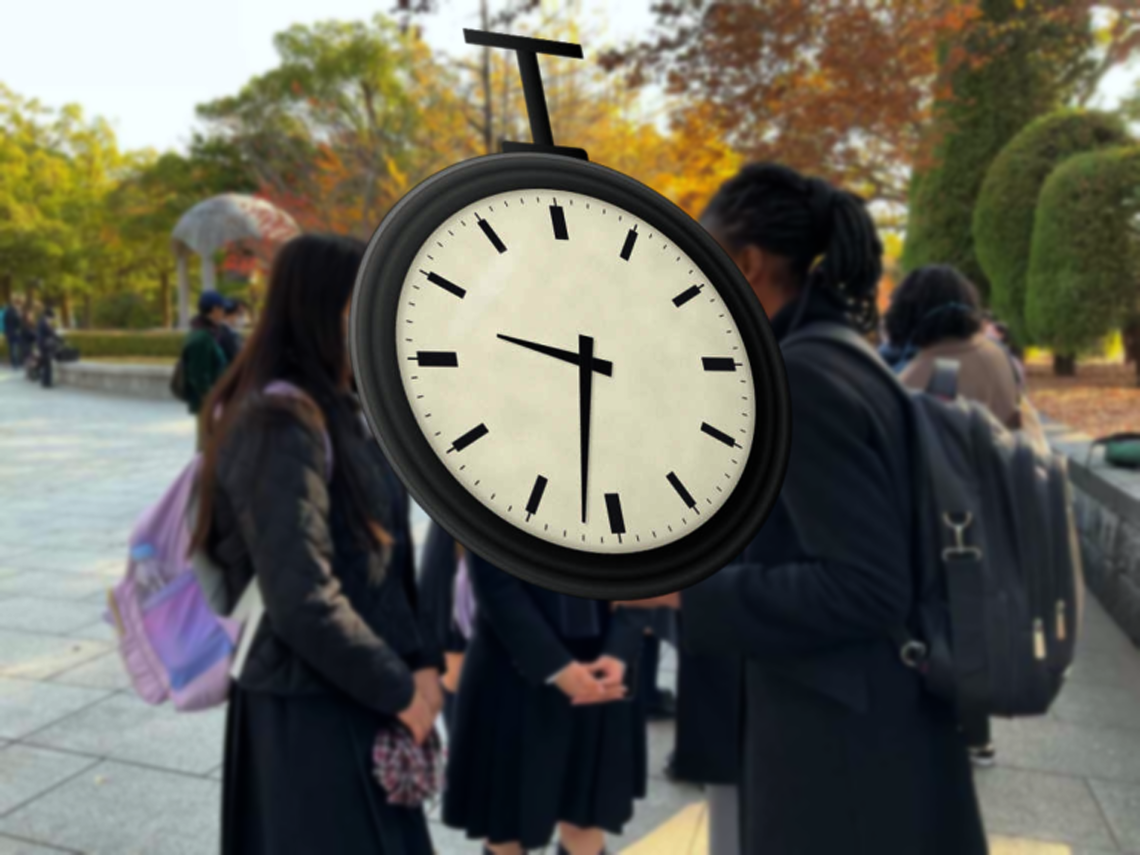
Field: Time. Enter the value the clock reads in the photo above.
9:32
